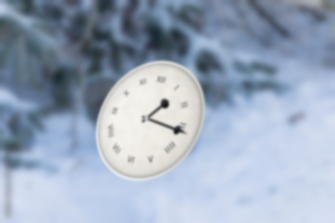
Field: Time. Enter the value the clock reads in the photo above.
1:16
